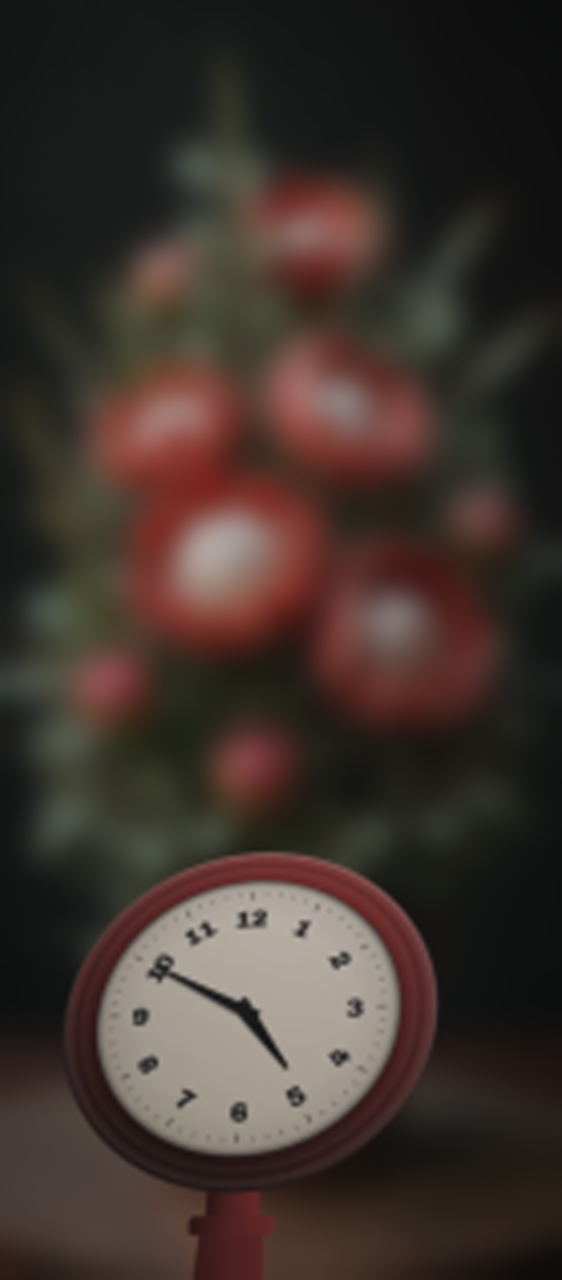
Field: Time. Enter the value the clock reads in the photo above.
4:50
